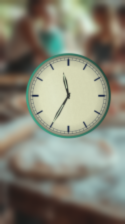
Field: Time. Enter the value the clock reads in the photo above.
11:35
